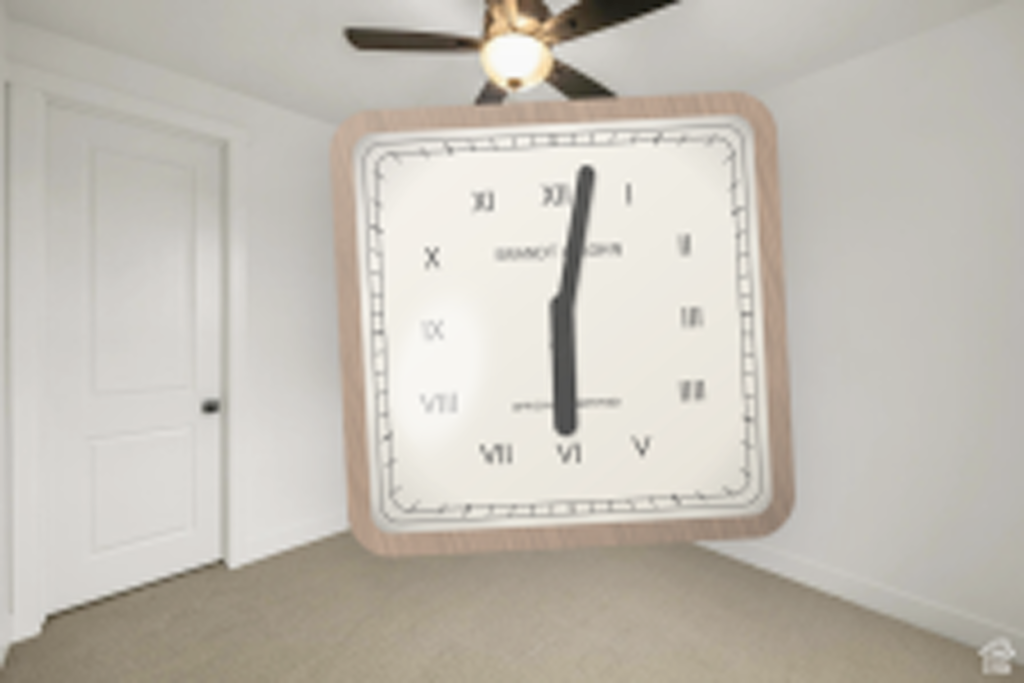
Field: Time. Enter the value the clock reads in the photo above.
6:02
